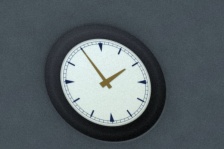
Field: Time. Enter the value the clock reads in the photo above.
1:55
